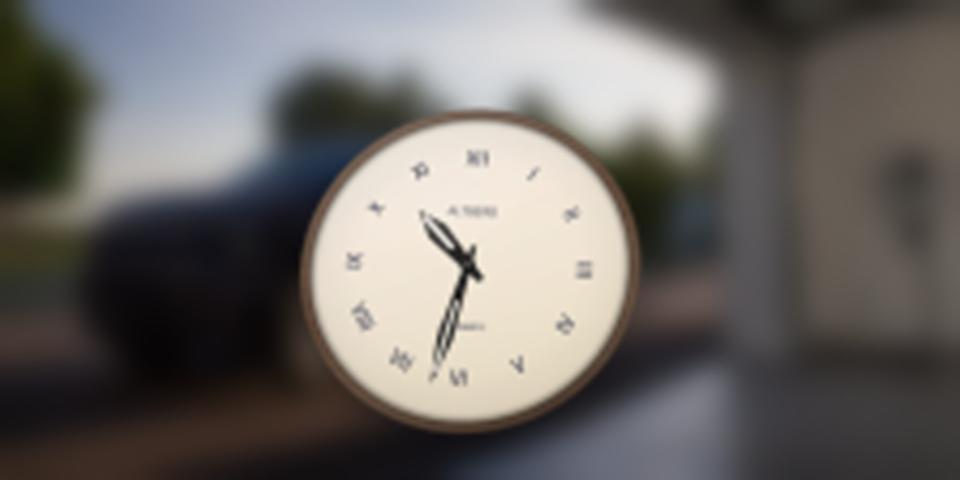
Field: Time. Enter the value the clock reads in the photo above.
10:32
